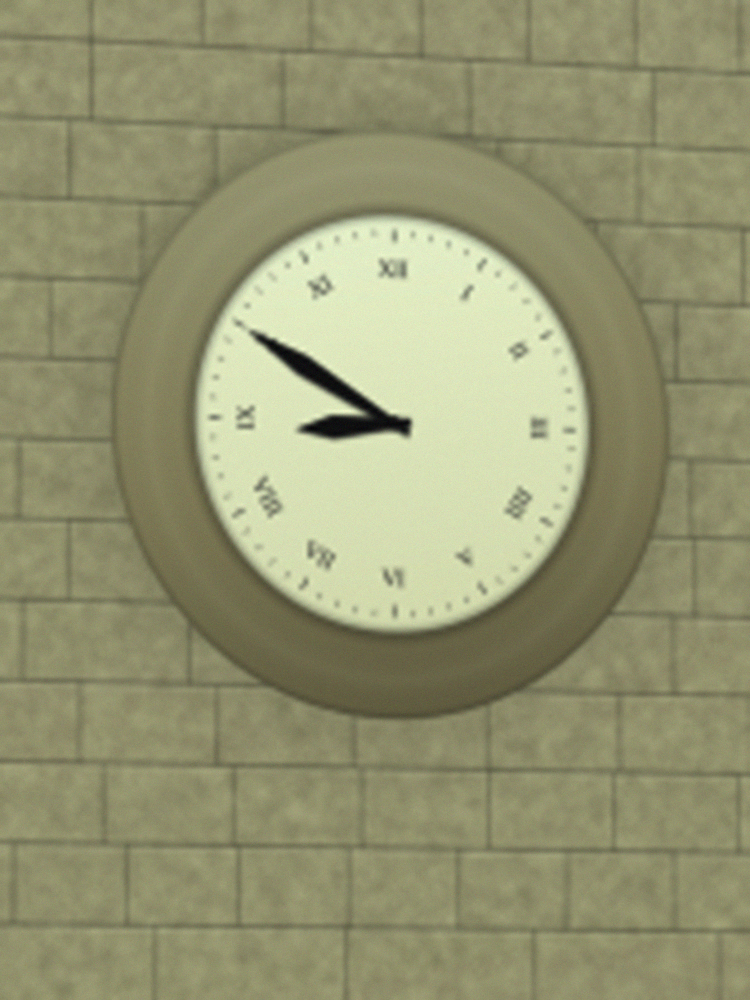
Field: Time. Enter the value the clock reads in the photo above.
8:50
